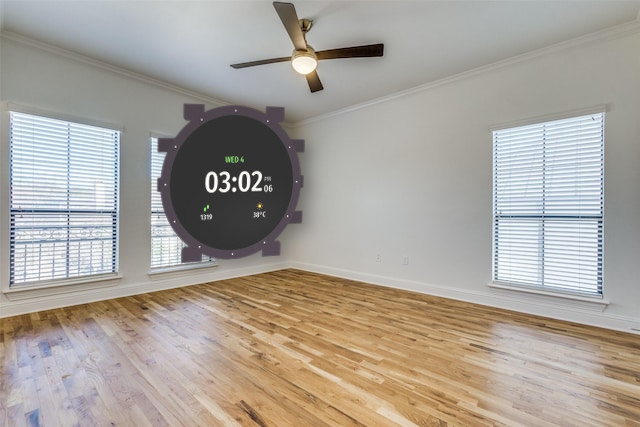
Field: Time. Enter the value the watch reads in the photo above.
3:02:06
